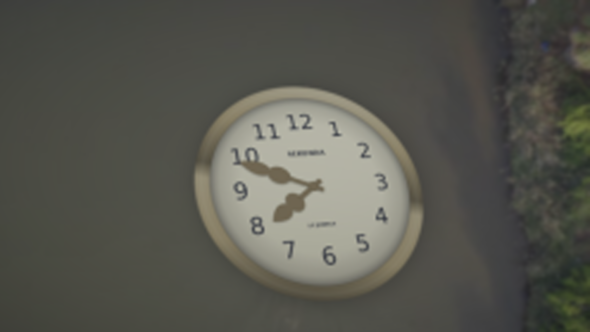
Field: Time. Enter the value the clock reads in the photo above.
7:49
